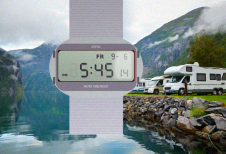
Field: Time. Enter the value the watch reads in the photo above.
5:45:14
